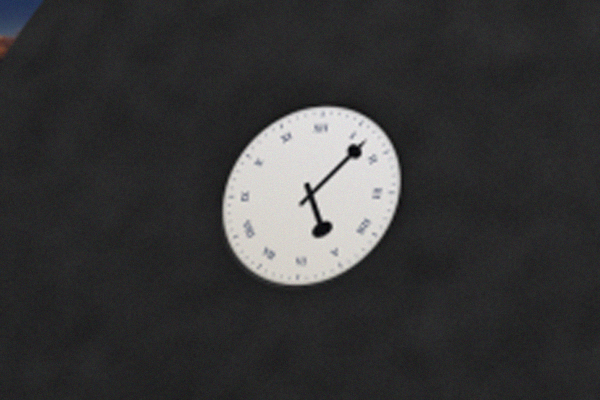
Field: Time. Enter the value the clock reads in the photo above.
5:07
